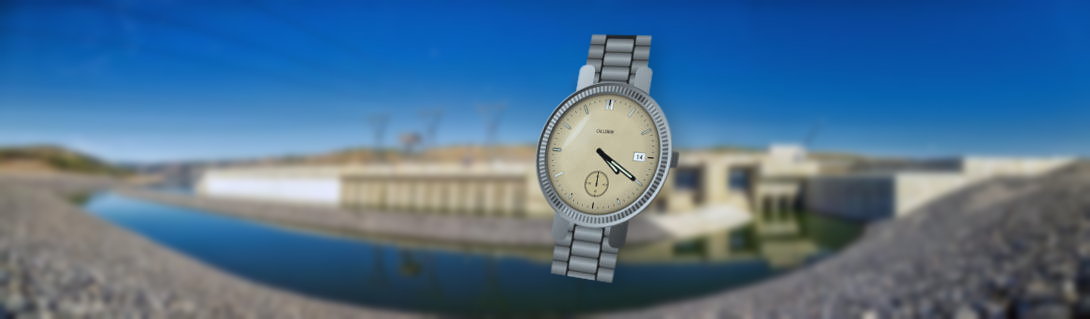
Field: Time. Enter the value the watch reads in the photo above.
4:20
